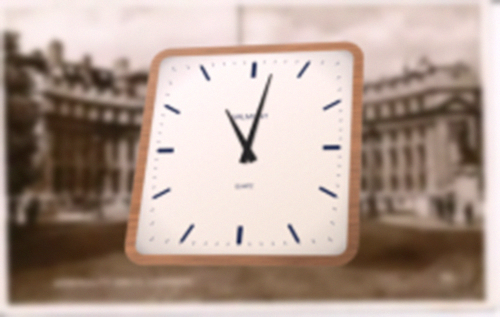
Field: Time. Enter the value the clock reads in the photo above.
11:02
